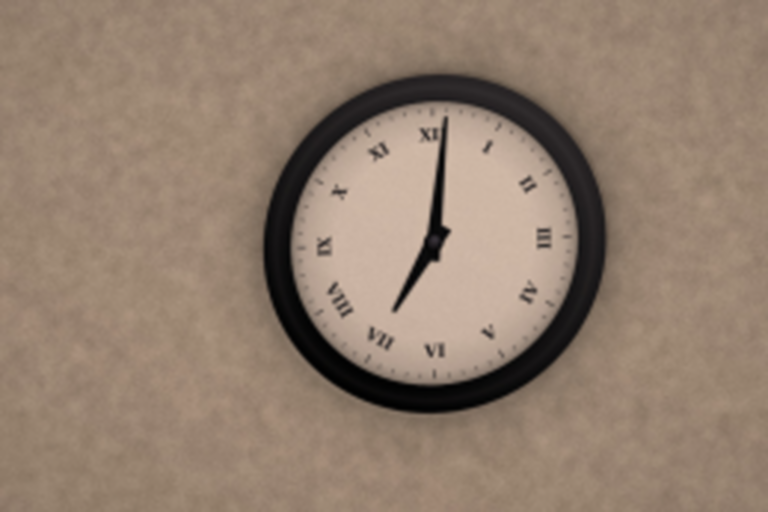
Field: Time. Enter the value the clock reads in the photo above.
7:01
